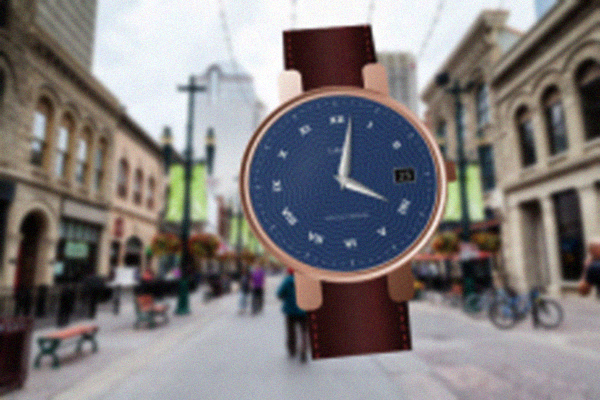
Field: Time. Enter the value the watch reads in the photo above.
4:02
